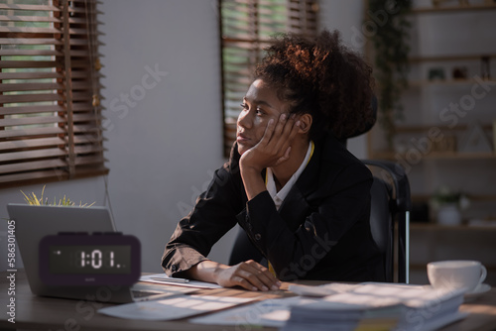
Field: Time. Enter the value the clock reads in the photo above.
1:01
